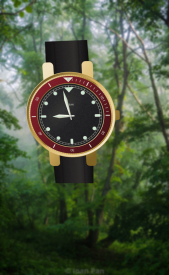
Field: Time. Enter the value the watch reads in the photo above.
8:58
